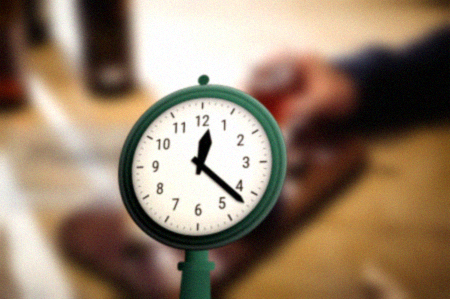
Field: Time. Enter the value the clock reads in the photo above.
12:22
